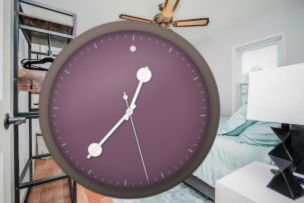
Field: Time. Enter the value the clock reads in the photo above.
12:36:27
